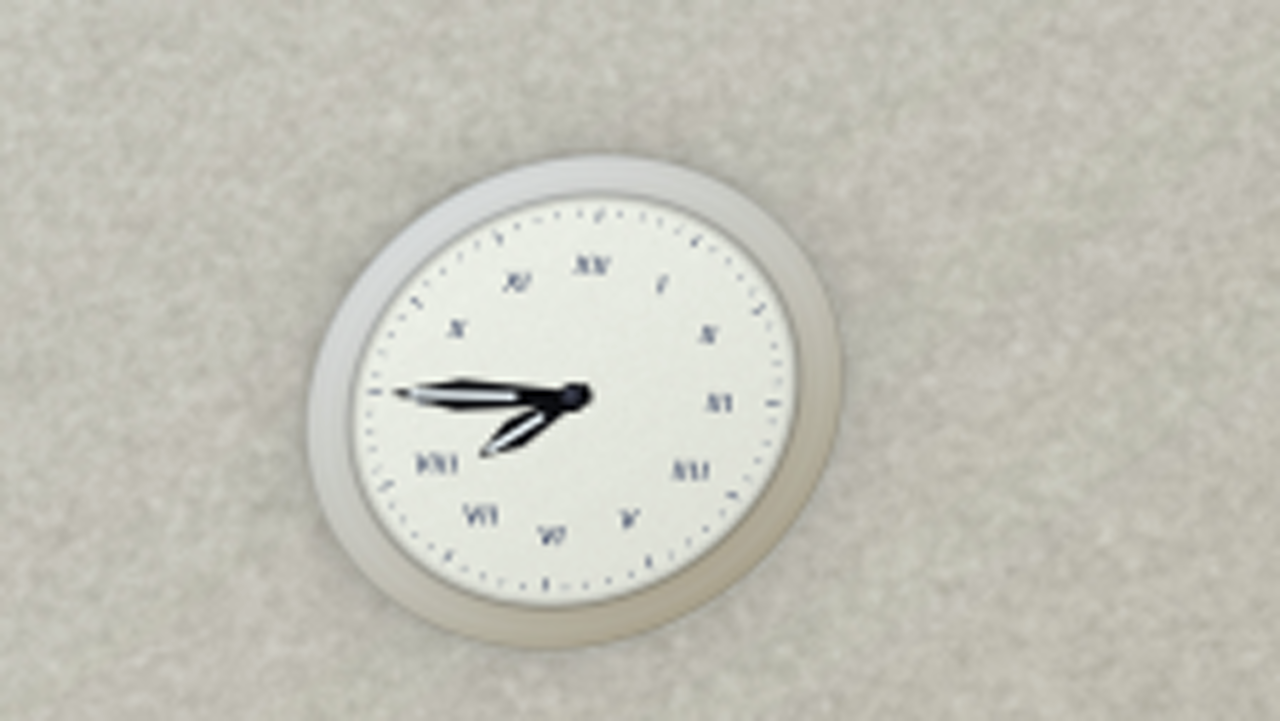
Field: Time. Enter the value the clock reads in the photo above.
7:45
